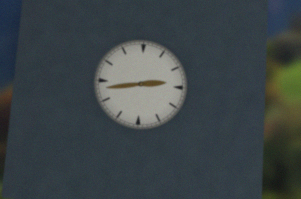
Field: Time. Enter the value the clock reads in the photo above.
2:43
